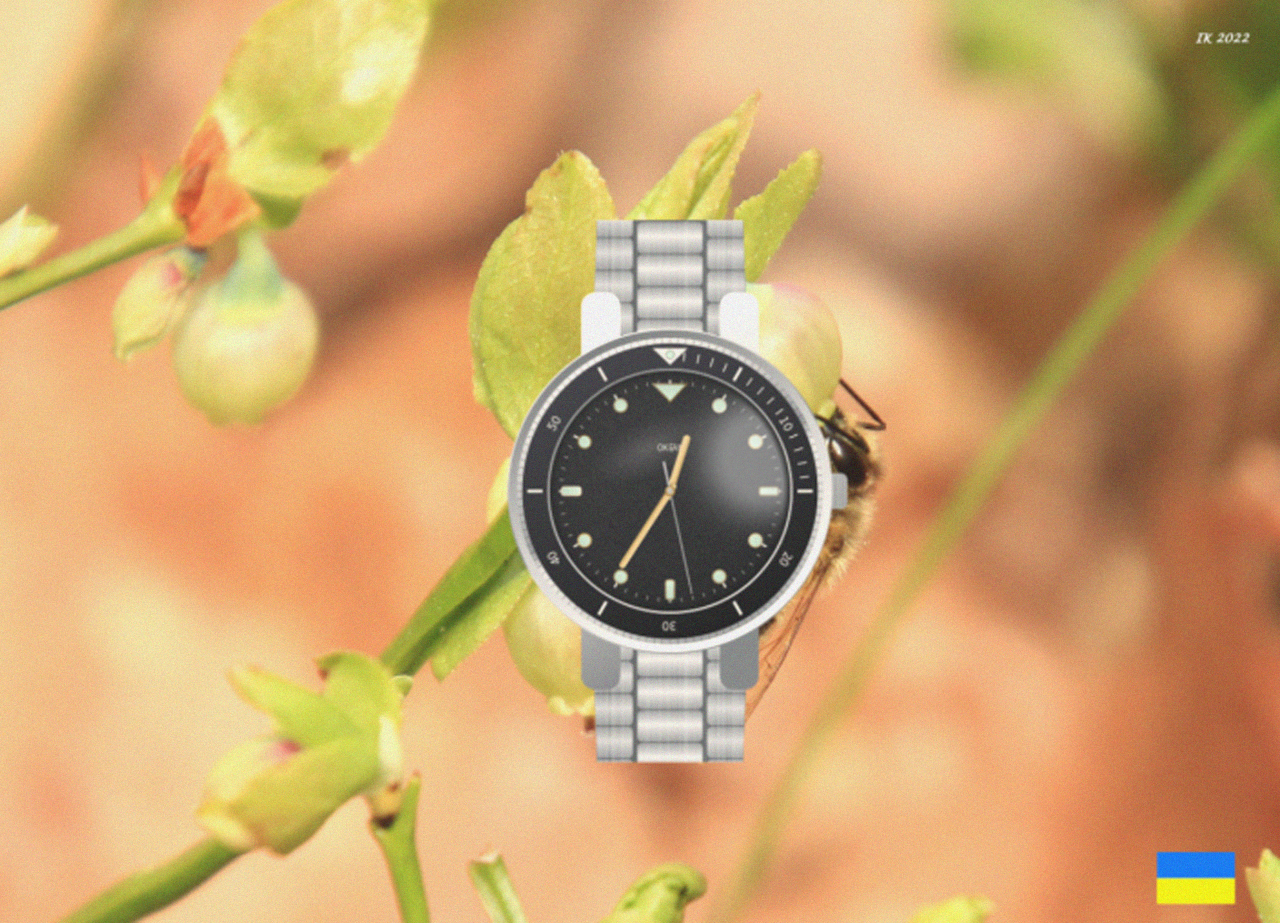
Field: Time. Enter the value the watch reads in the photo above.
12:35:28
